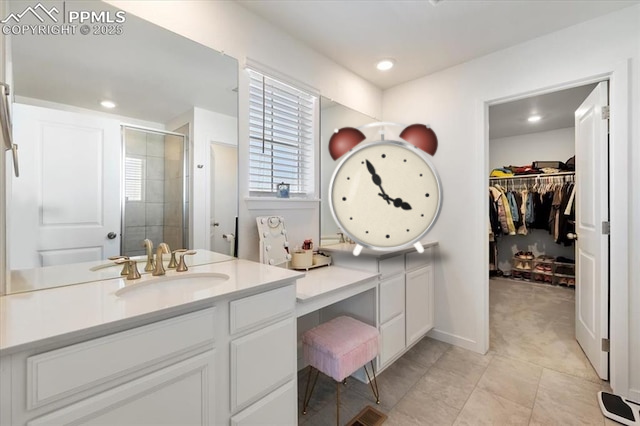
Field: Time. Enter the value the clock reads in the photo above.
3:56
